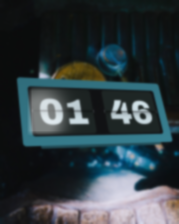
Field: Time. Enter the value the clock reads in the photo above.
1:46
